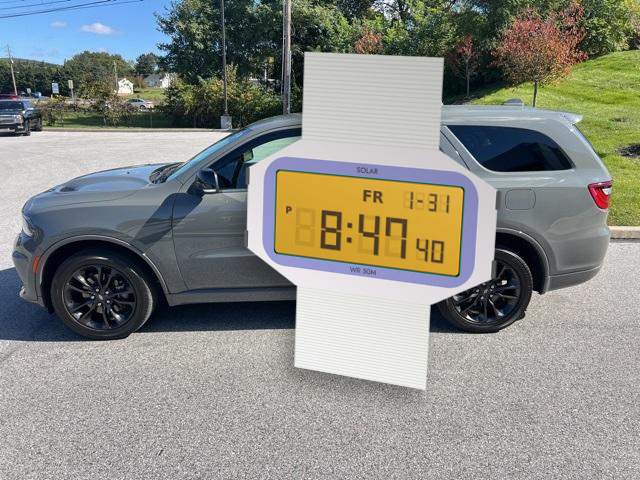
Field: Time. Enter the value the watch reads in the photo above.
8:47:40
